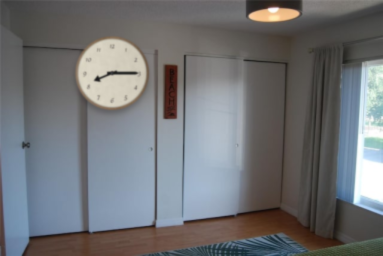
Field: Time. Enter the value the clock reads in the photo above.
8:15
